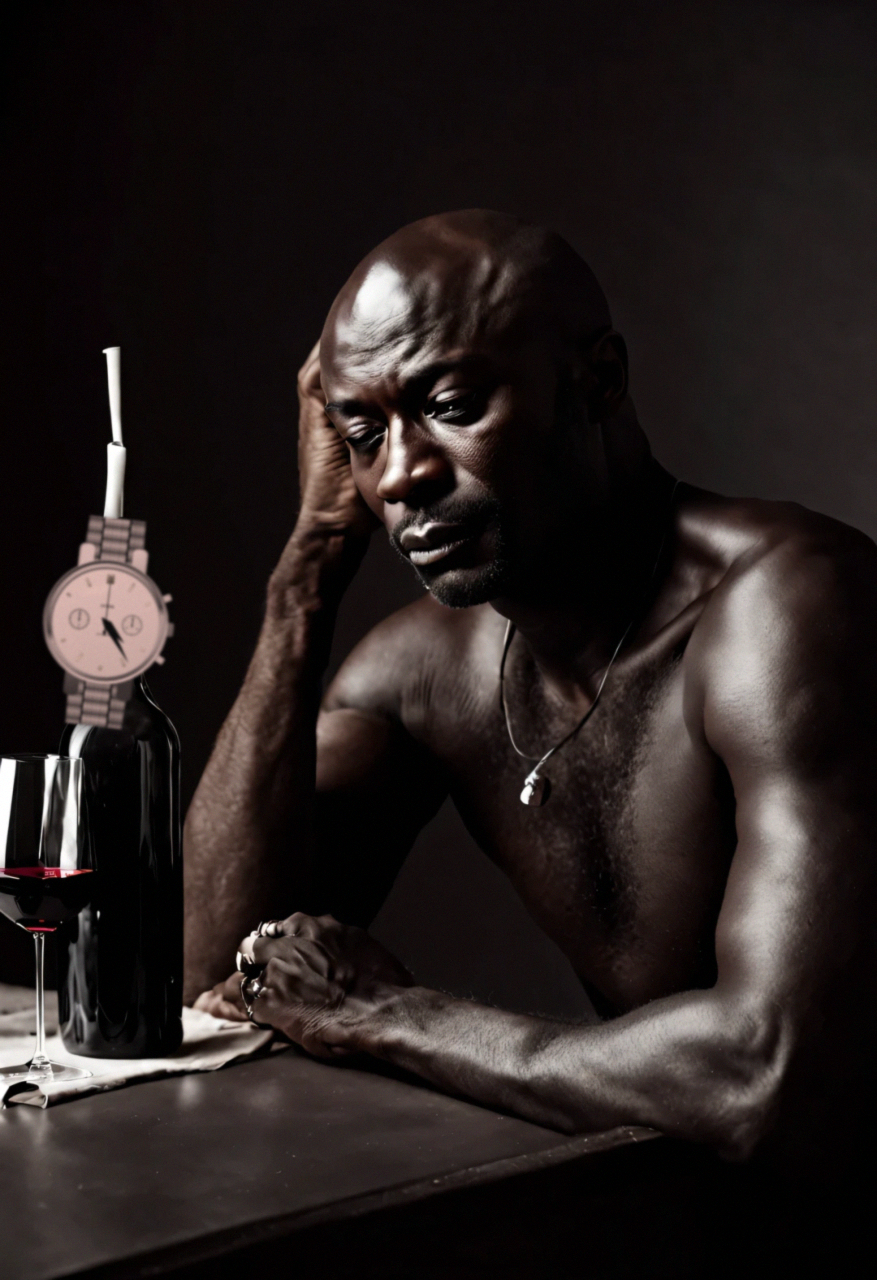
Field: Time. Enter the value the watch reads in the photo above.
4:24
